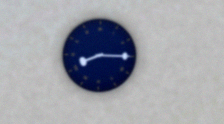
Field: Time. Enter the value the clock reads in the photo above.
8:15
